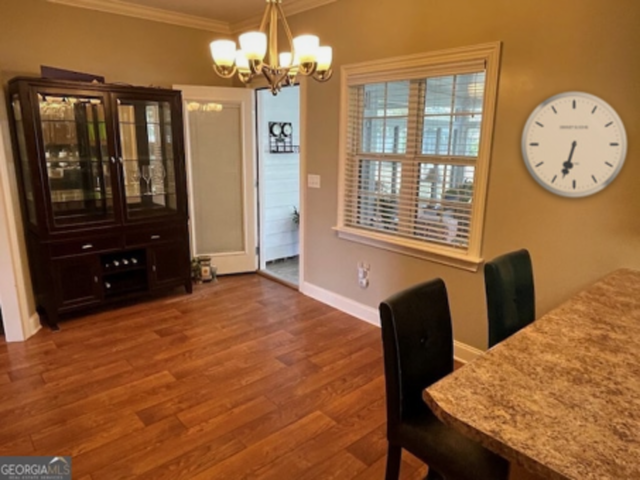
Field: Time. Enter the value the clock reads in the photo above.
6:33
